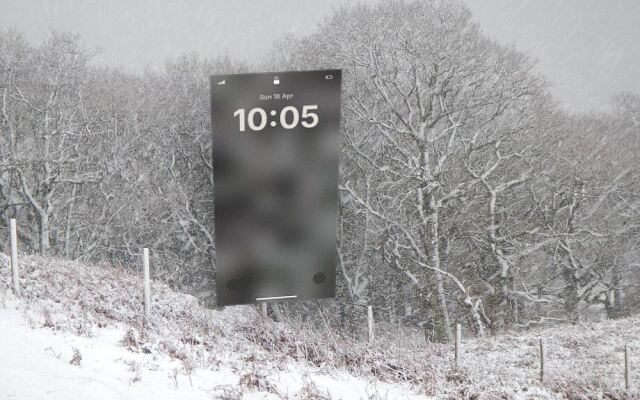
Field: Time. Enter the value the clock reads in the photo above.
10:05
